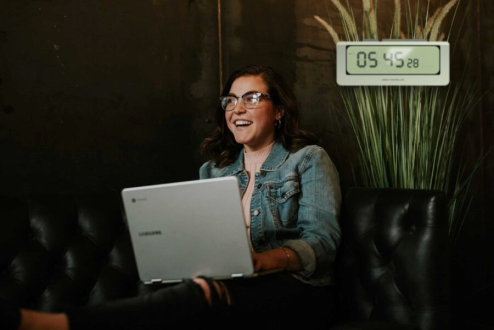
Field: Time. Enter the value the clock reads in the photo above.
5:45:28
